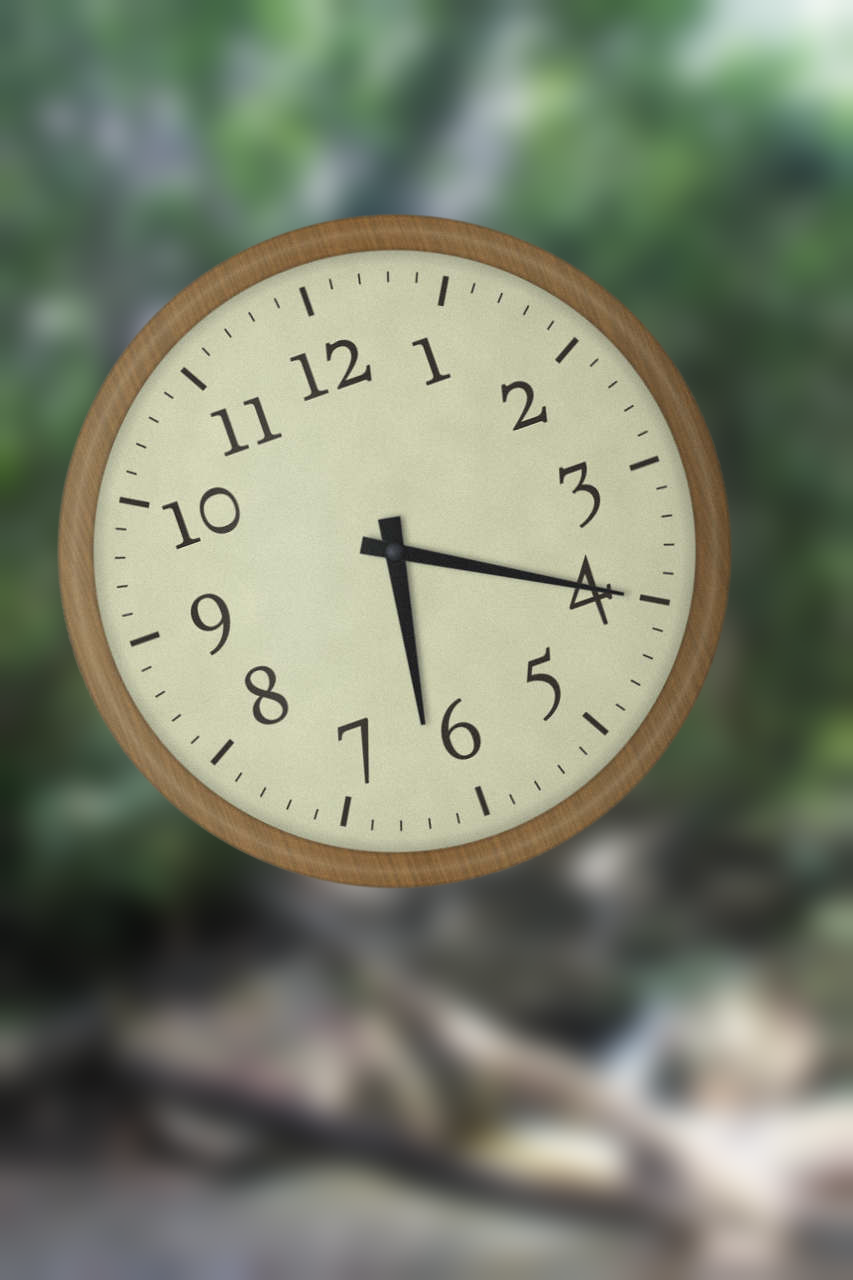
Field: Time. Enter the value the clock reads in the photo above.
6:20
